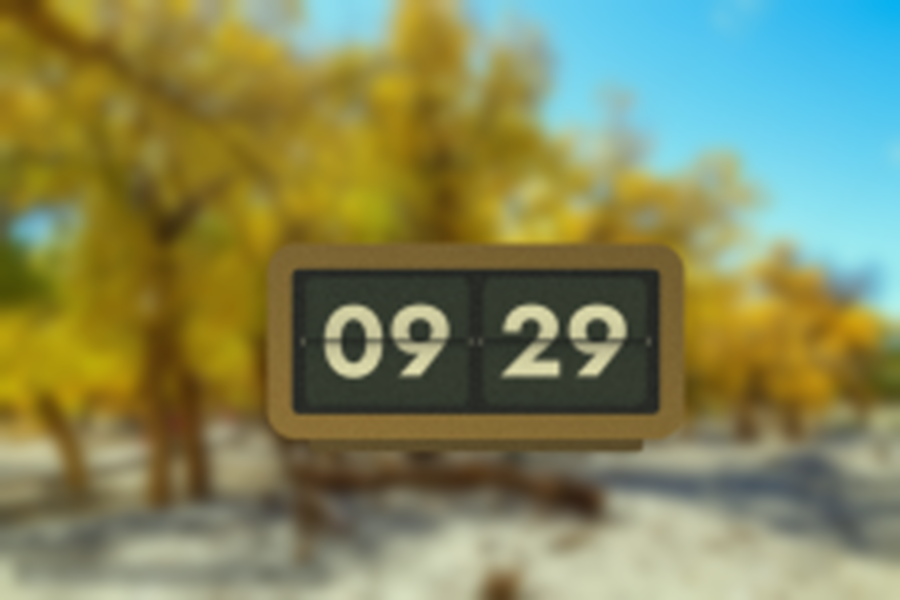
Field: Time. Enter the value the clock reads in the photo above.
9:29
